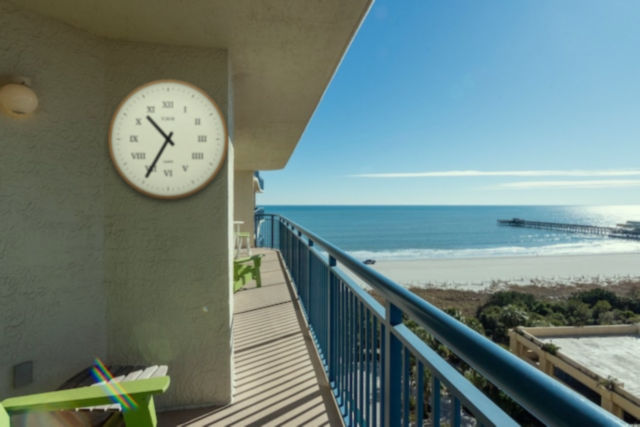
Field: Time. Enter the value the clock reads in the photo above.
10:35
